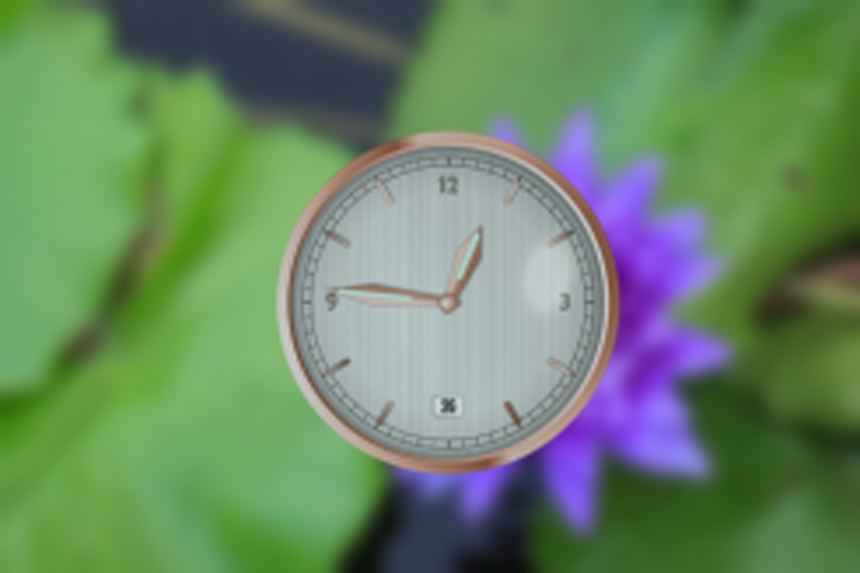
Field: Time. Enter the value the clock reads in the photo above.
12:46
